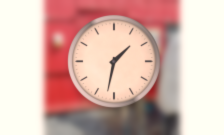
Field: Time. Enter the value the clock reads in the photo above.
1:32
